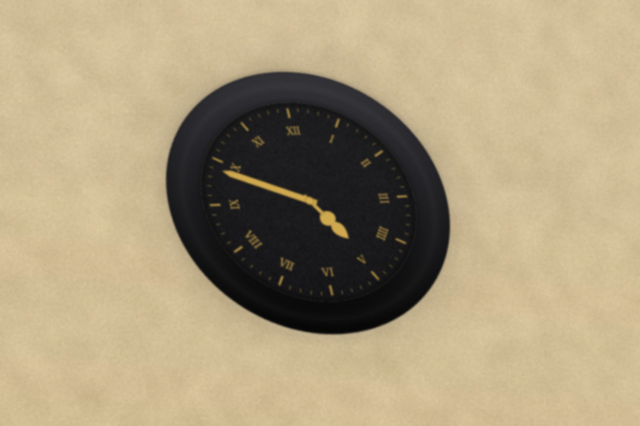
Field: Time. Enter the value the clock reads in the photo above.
4:49
